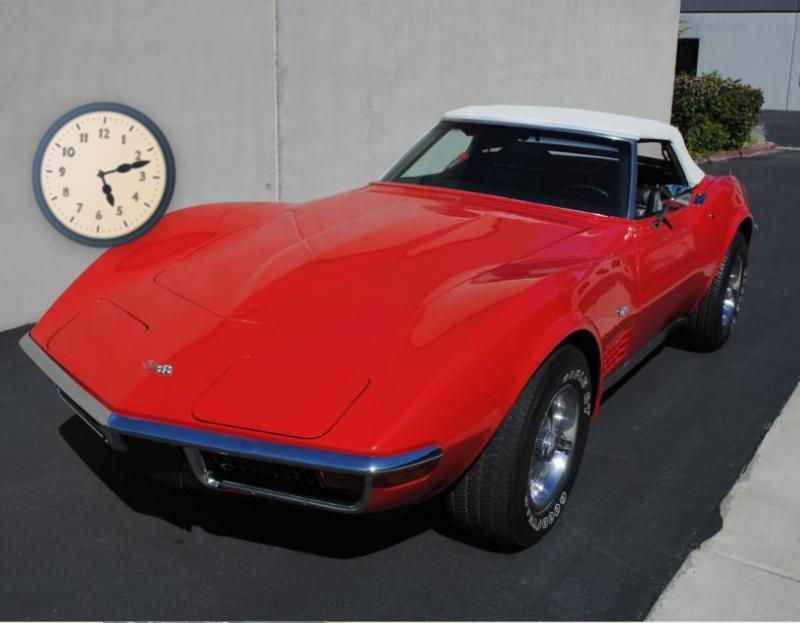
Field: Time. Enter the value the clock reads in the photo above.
5:12
